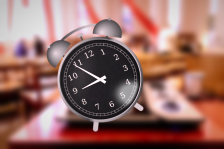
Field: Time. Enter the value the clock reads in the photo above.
8:54
